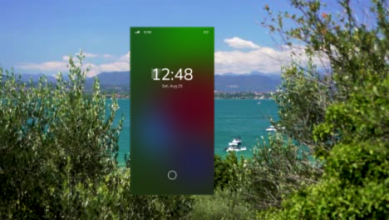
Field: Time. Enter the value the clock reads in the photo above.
12:48
